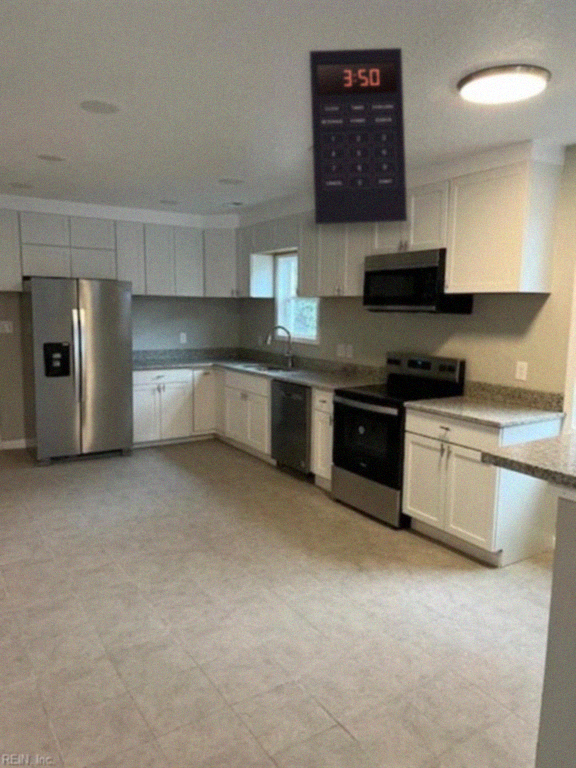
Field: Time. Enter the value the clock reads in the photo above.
3:50
